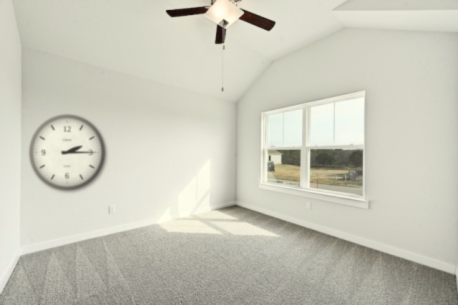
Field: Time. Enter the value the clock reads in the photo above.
2:15
